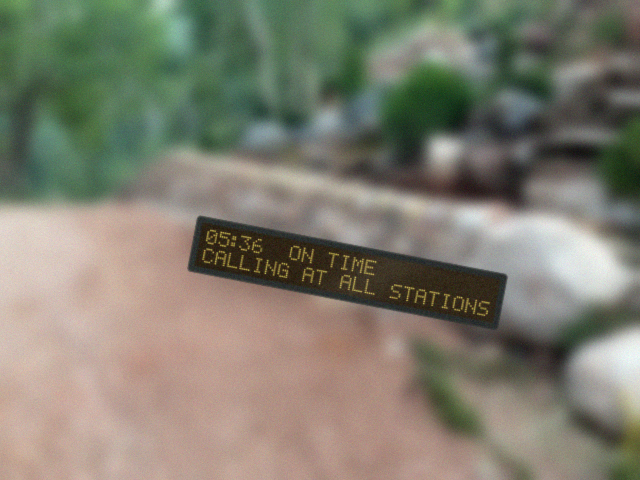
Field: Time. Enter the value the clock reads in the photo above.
5:36
